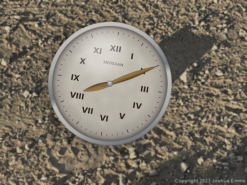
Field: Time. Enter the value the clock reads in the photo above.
8:10
